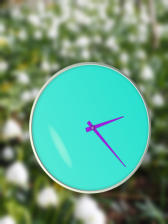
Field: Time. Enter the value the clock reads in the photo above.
2:23
